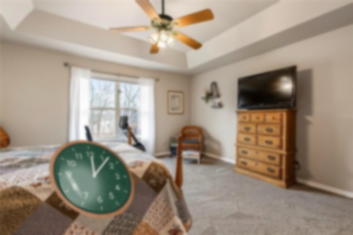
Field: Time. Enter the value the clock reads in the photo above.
12:07
